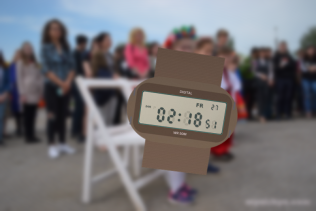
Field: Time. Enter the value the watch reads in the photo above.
2:18:51
